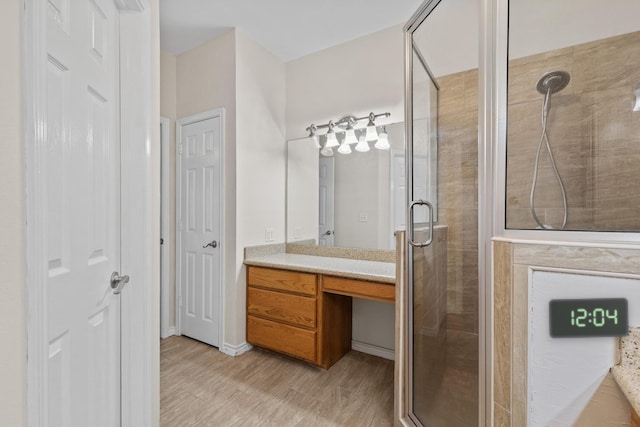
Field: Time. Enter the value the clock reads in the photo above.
12:04
